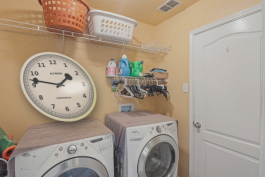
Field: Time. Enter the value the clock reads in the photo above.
1:47
